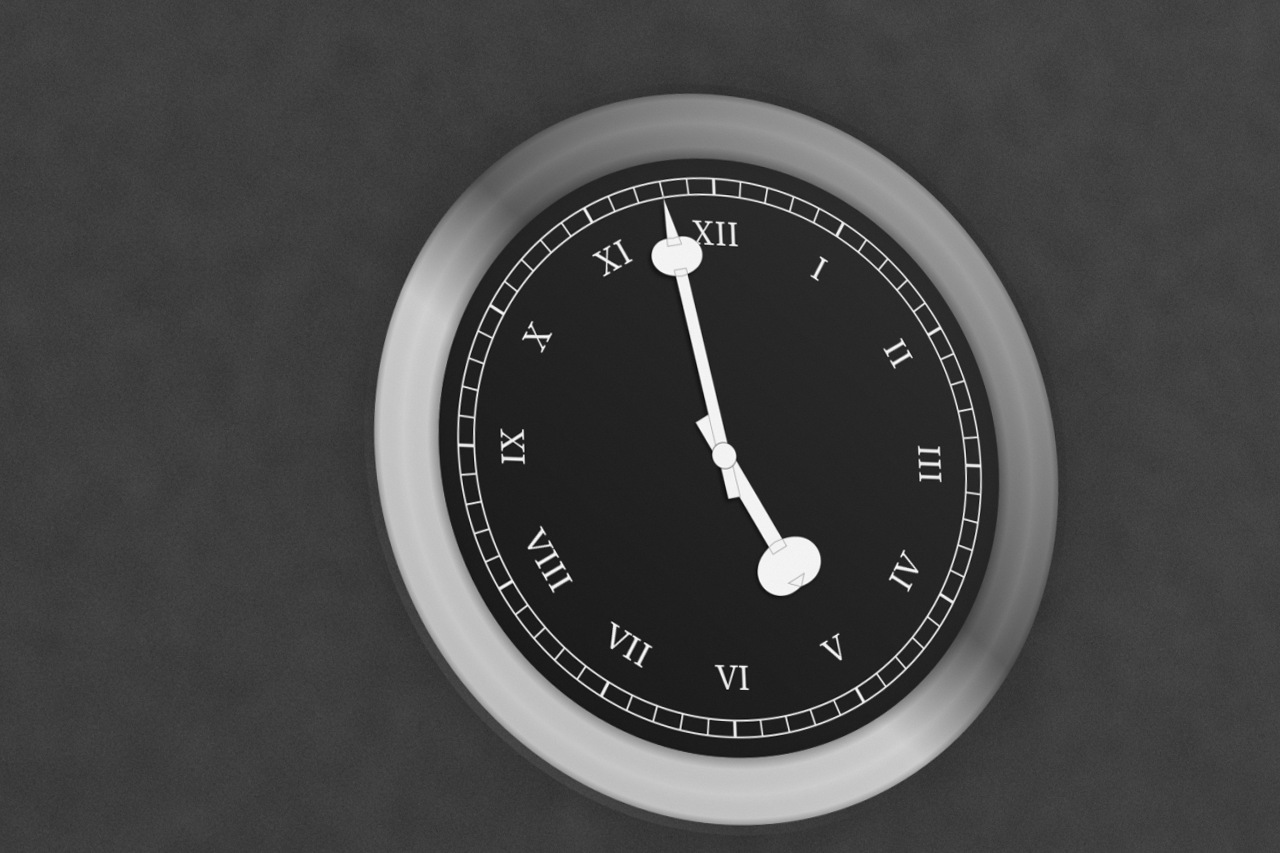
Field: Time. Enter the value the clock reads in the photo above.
4:58
